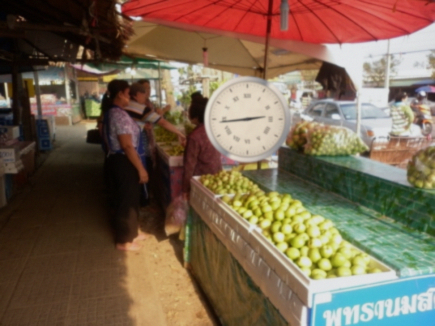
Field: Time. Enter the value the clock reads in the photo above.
2:44
